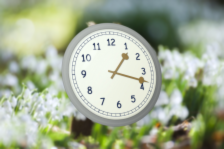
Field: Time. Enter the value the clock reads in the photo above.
1:18
